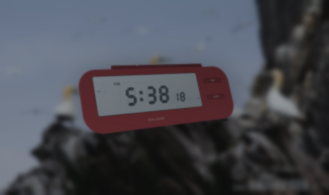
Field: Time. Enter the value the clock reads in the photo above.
5:38:18
